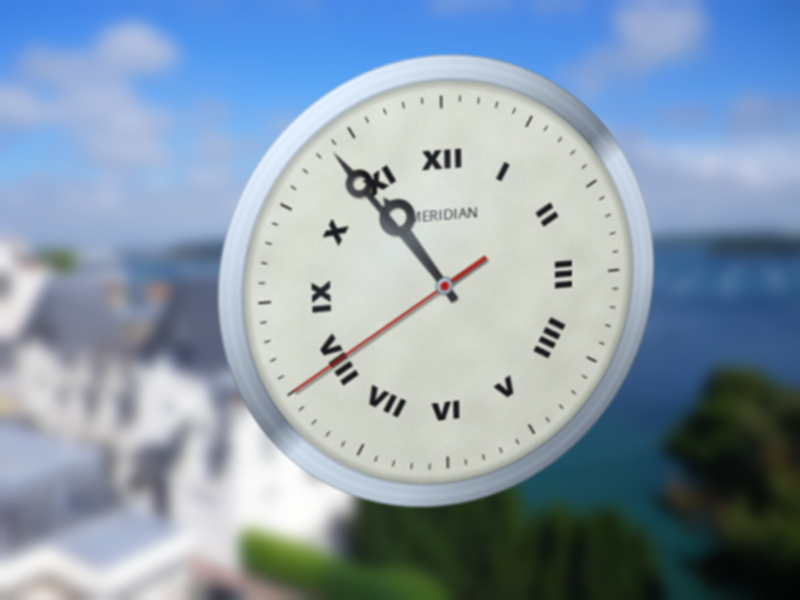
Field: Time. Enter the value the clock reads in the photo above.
10:53:40
